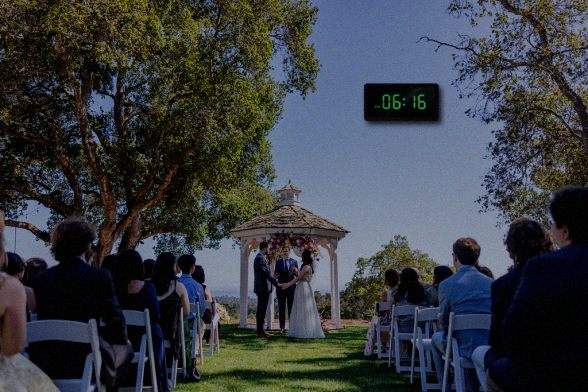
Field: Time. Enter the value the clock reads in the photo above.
6:16
